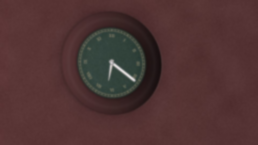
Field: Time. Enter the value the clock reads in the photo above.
6:21
